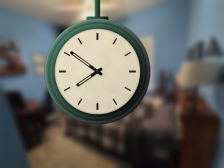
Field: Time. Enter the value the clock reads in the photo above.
7:51
